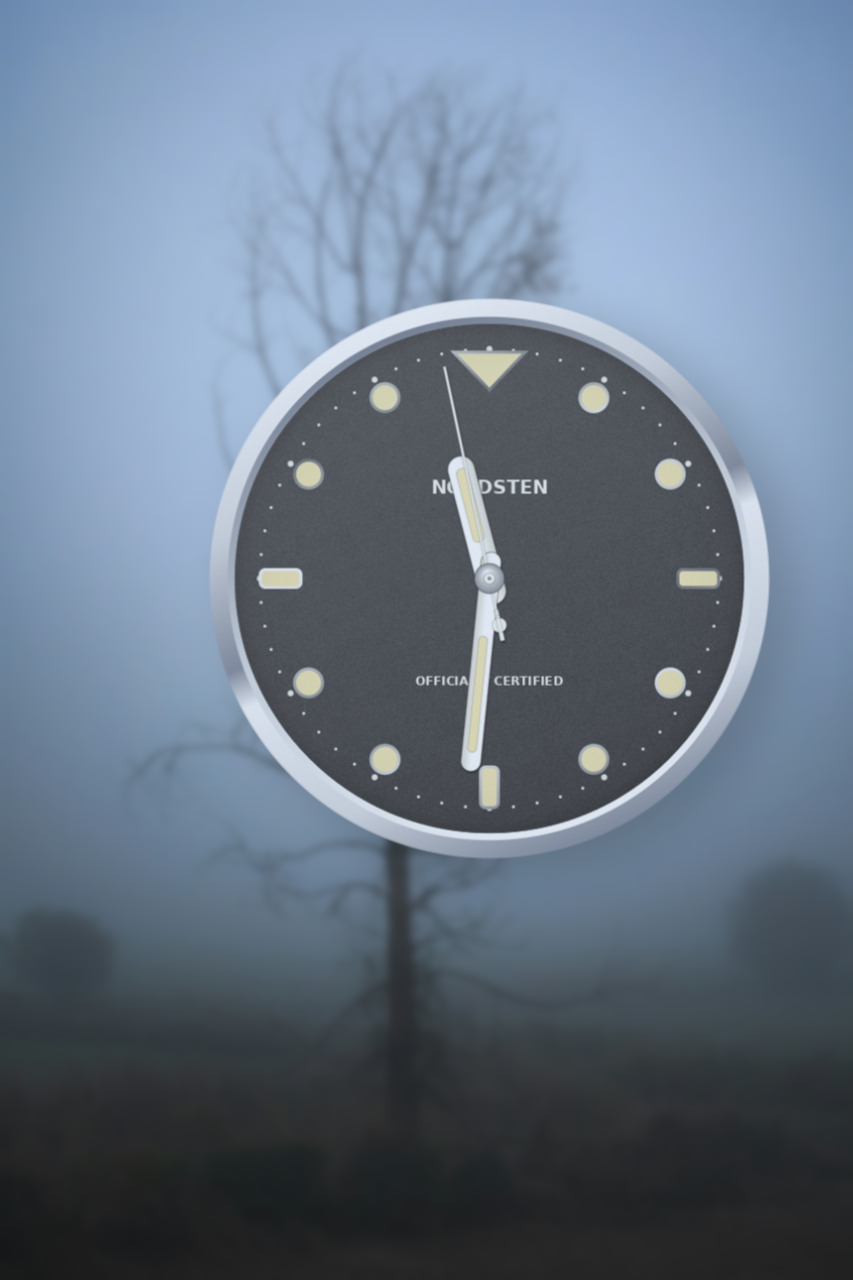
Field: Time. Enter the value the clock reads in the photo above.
11:30:58
